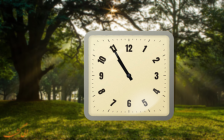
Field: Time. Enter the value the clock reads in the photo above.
10:55
